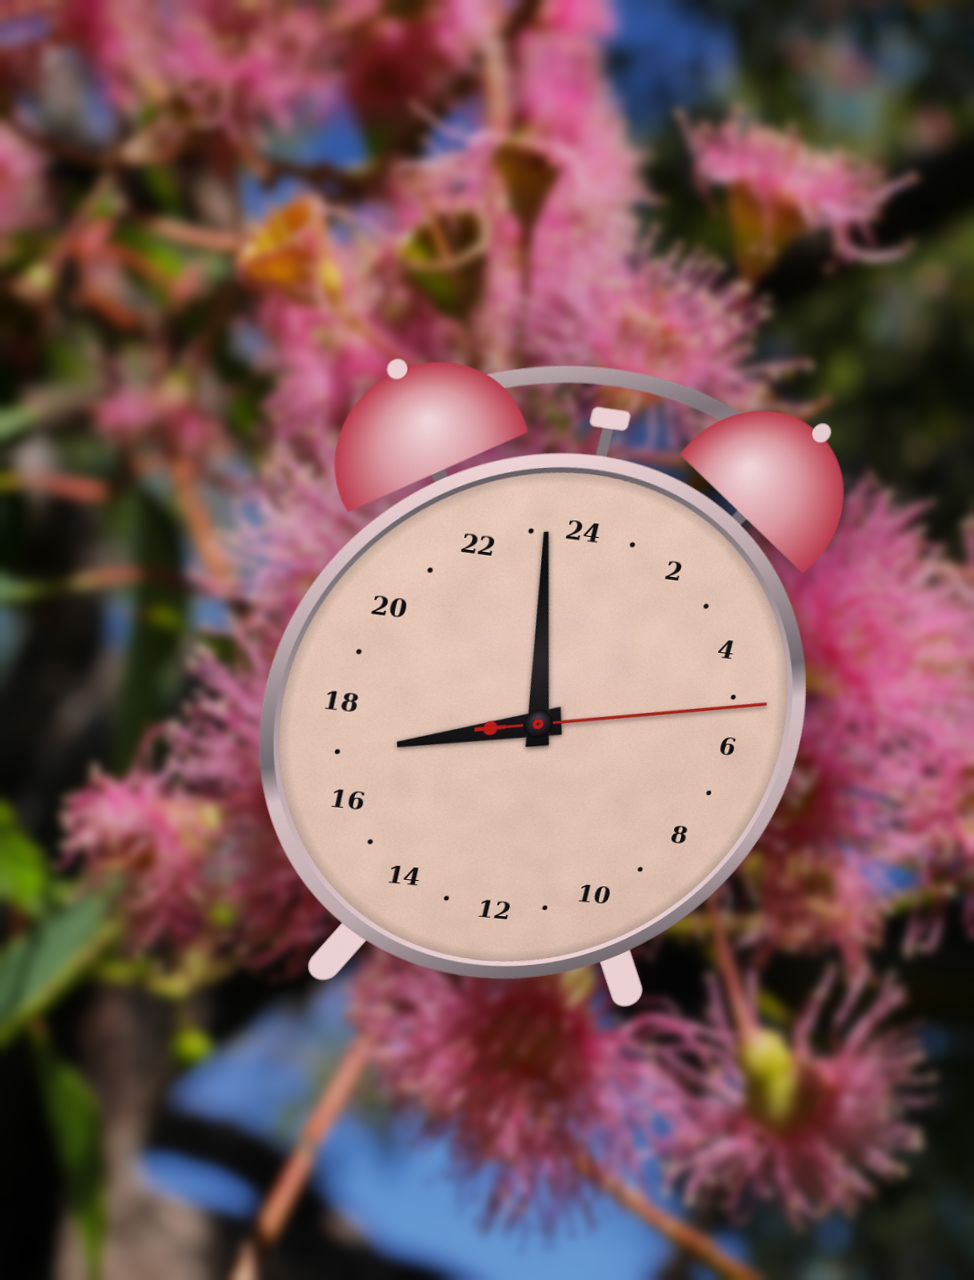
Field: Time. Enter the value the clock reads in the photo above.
16:58:13
